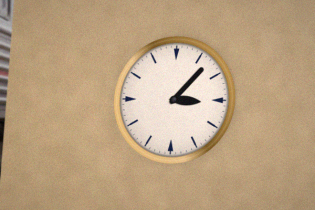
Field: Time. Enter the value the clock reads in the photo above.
3:07
